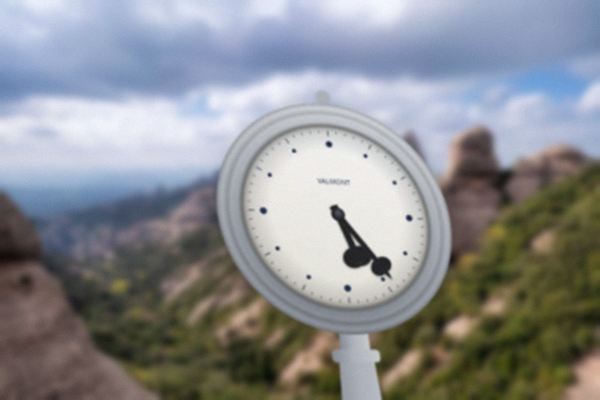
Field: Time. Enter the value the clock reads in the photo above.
5:24
